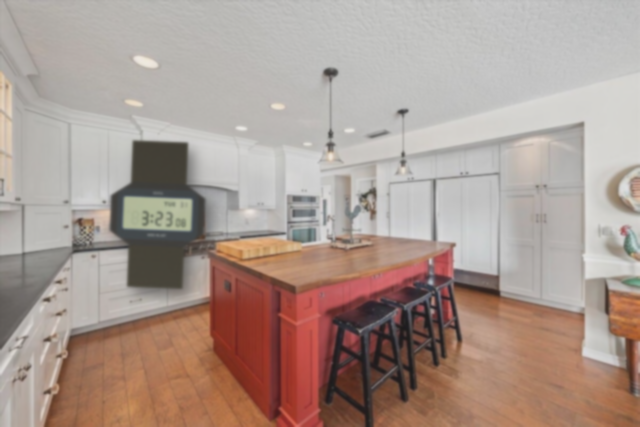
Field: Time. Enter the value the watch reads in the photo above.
3:23
